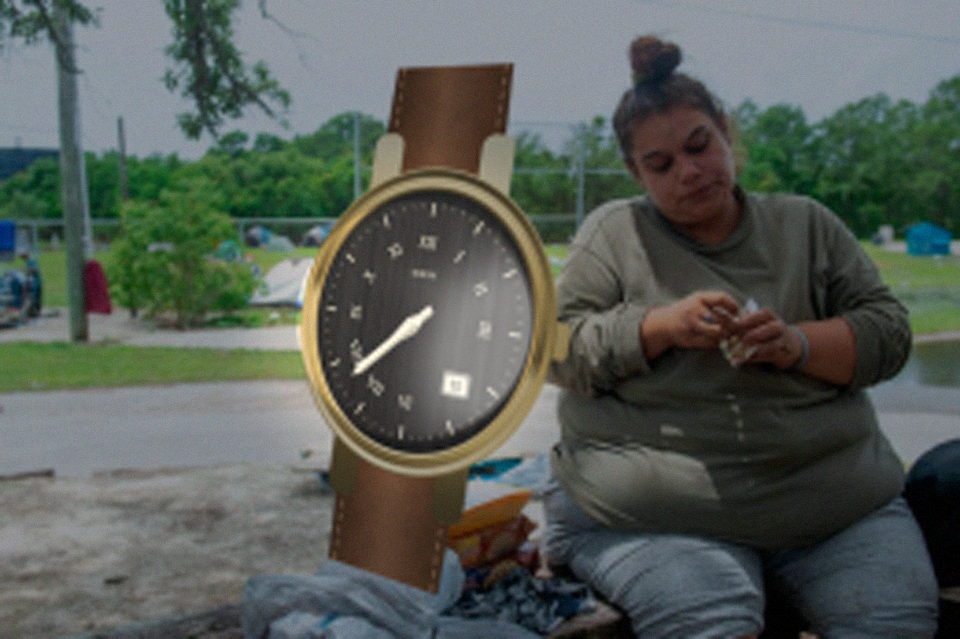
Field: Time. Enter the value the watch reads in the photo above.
7:38
